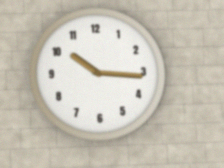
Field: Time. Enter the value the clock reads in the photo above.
10:16
